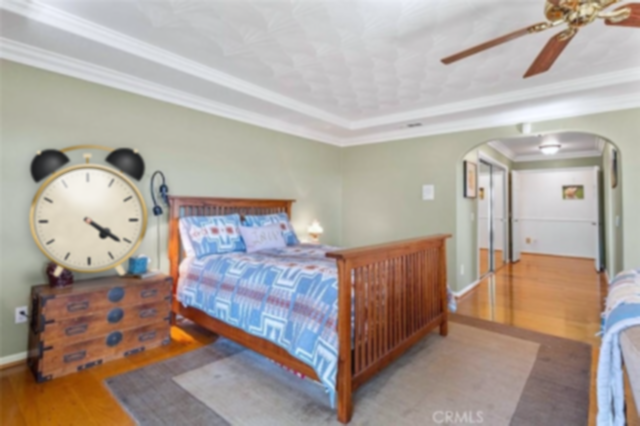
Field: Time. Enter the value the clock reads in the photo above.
4:21
